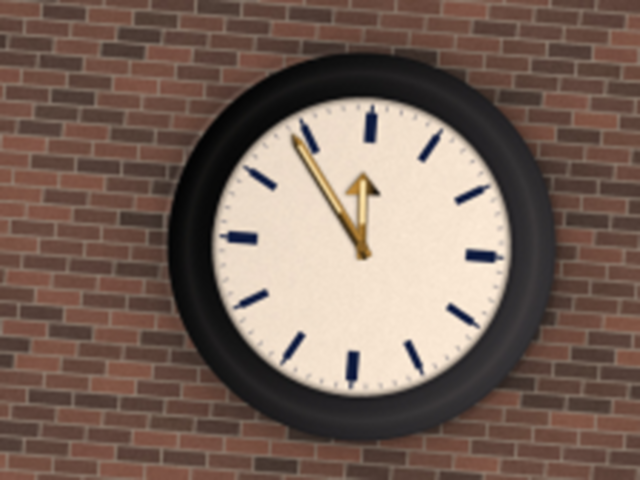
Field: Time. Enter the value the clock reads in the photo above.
11:54
